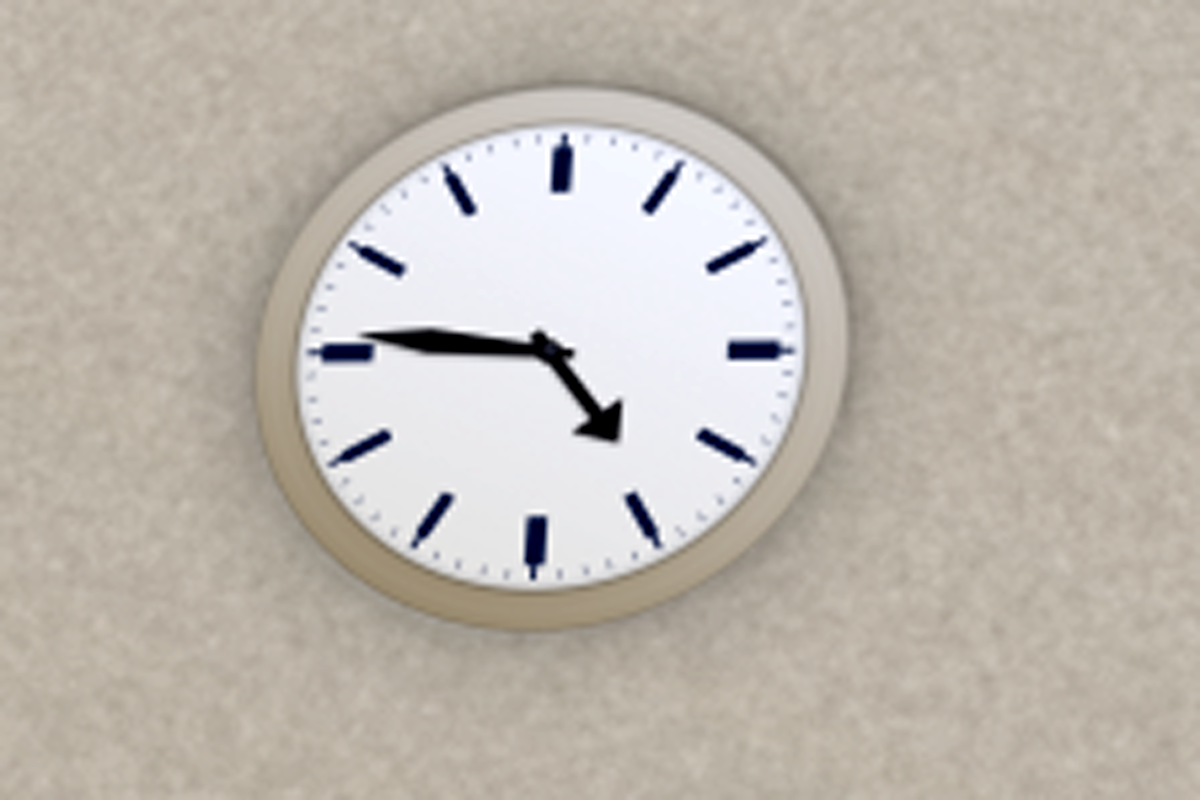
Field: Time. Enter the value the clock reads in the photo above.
4:46
